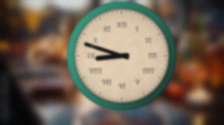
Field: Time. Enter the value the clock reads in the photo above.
8:48
